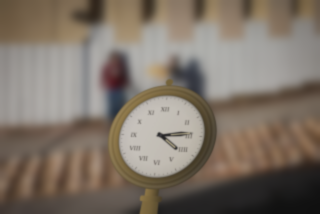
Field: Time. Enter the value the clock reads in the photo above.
4:14
